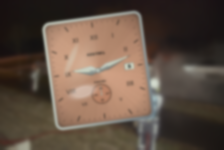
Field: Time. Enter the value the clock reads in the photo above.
9:12
